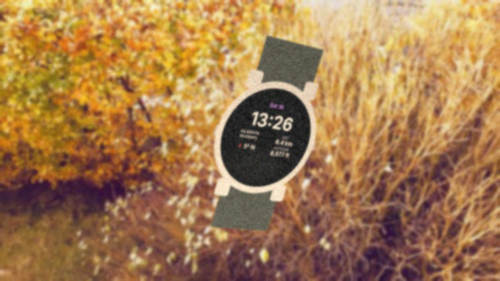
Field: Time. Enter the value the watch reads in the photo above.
13:26
